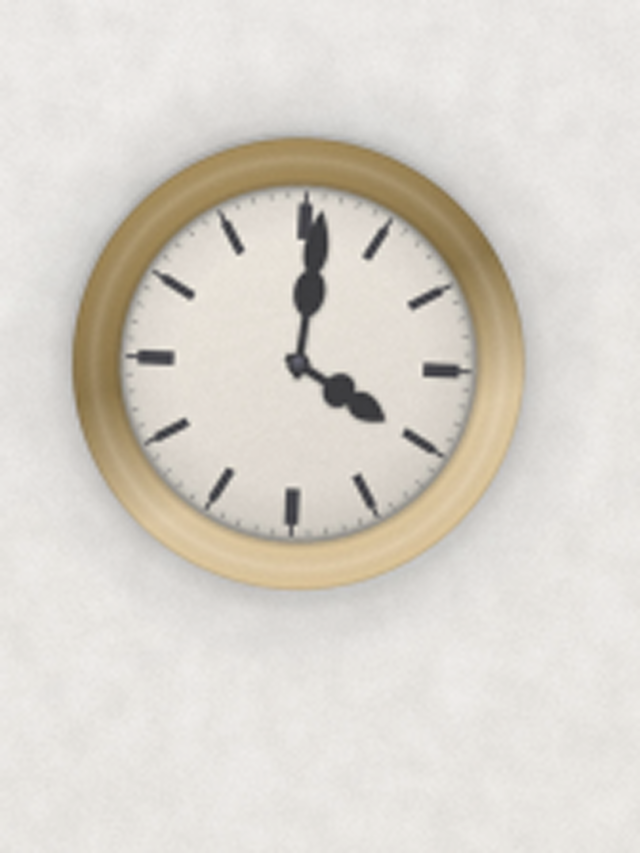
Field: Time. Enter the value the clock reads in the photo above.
4:01
